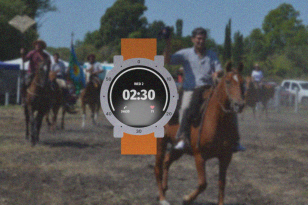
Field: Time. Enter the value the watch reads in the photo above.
2:30
